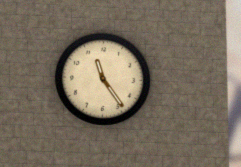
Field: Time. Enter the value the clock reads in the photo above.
11:24
